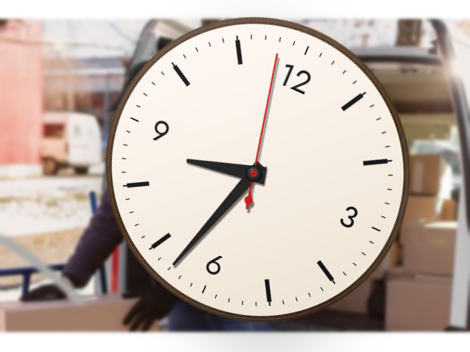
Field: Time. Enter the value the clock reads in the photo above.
8:32:58
